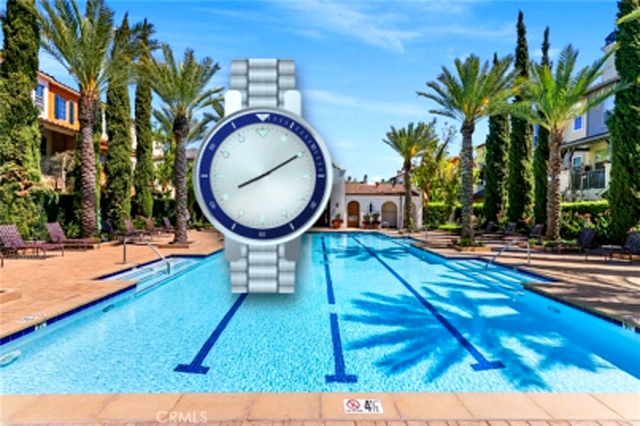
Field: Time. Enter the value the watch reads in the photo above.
8:10
